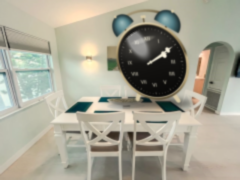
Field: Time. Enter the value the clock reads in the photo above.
2:10
